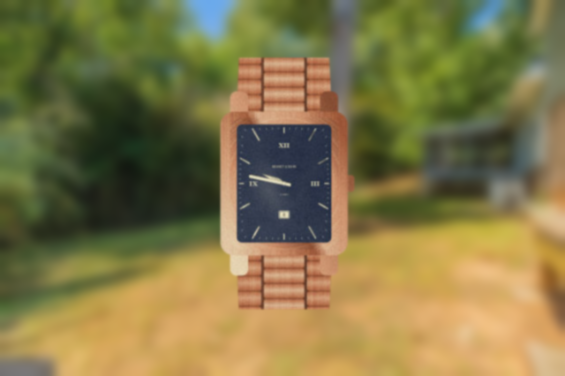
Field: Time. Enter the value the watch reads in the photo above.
9:47
